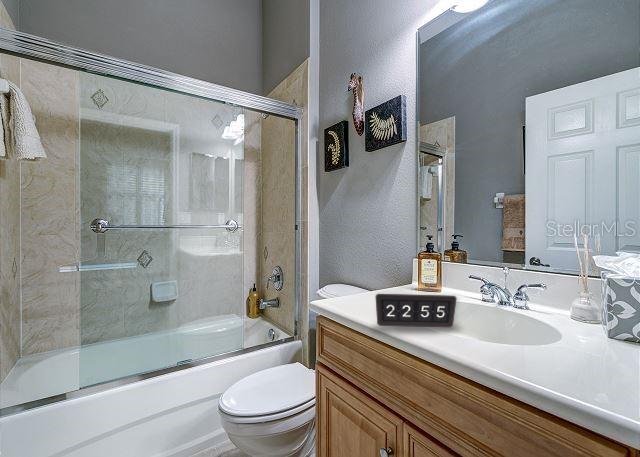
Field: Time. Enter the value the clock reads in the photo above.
22:55
